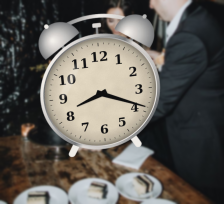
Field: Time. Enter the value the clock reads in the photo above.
8:19
